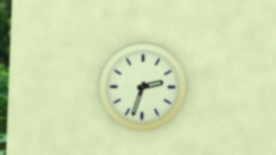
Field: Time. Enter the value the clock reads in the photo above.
2:33
